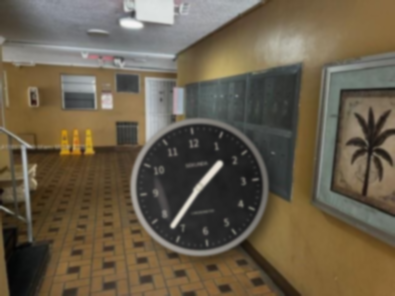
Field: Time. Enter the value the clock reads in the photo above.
1:37
